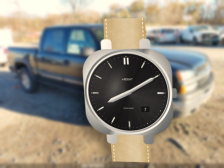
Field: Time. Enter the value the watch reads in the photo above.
8:10
